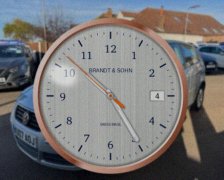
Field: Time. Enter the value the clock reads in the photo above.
10:24:52
